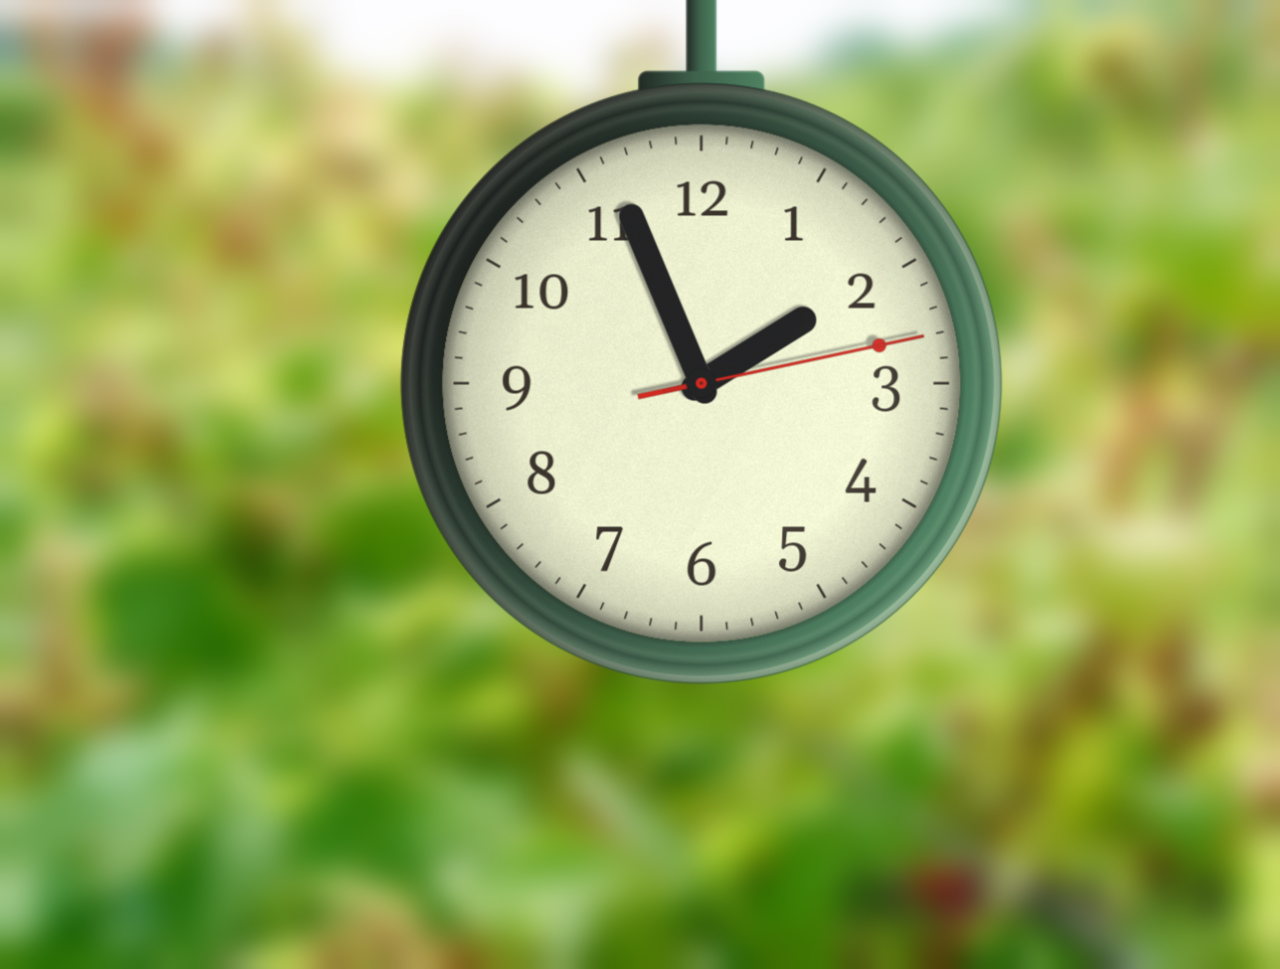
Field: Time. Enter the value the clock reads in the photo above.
1:56:13
